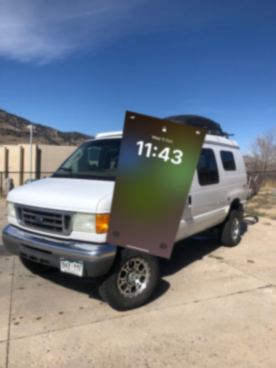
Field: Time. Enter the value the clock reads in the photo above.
11:43
